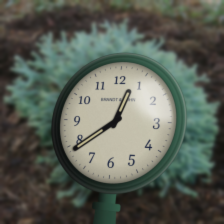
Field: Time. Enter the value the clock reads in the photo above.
12:39
